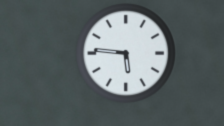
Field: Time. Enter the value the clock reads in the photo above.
5:46
